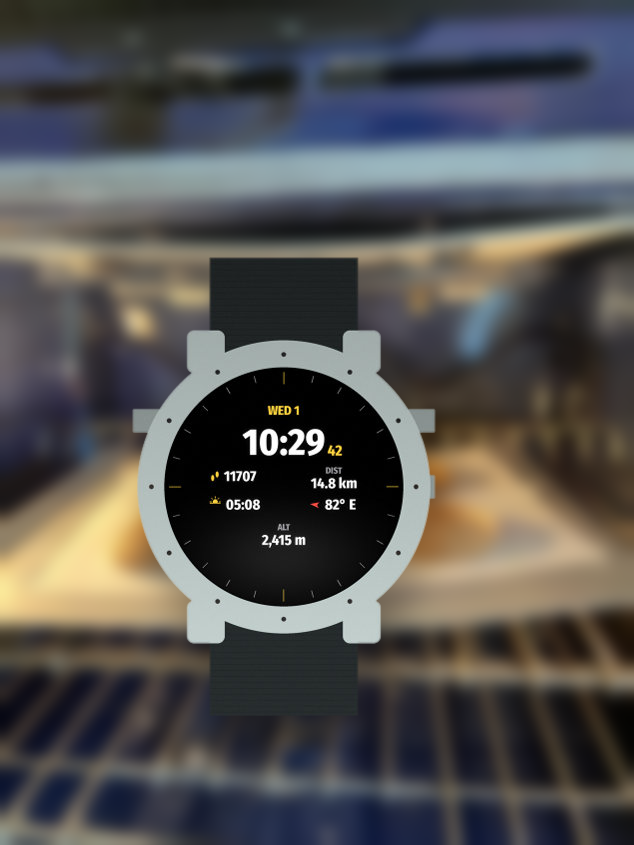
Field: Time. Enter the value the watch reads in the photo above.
10:29:42
